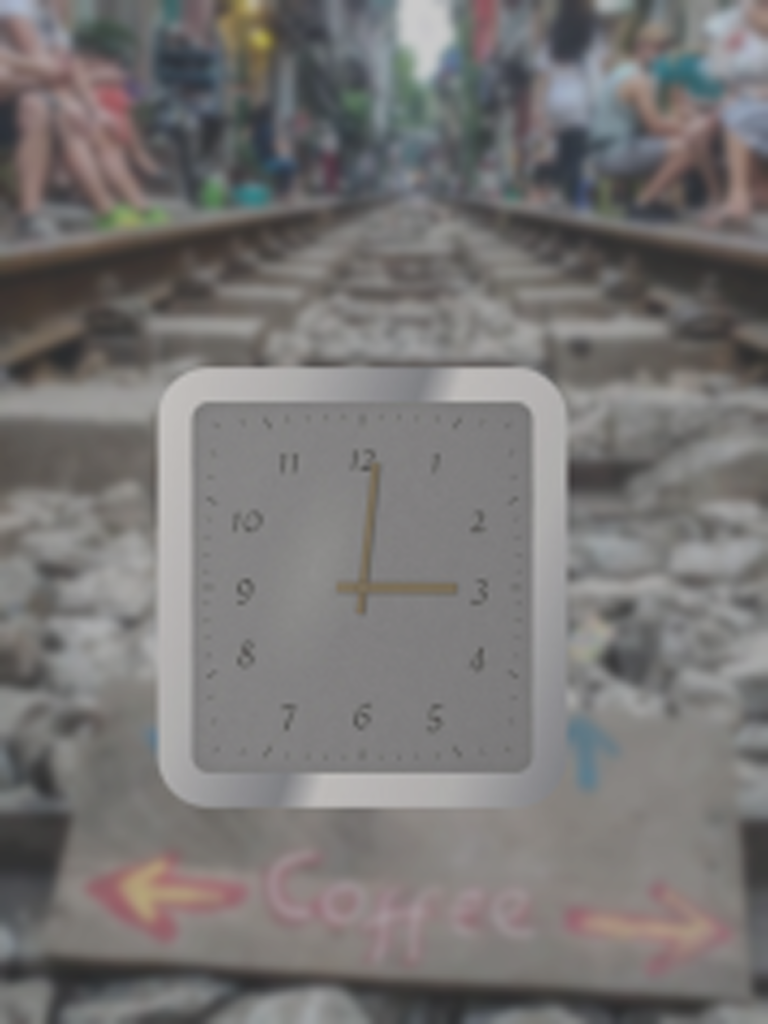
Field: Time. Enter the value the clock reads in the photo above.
3:01
